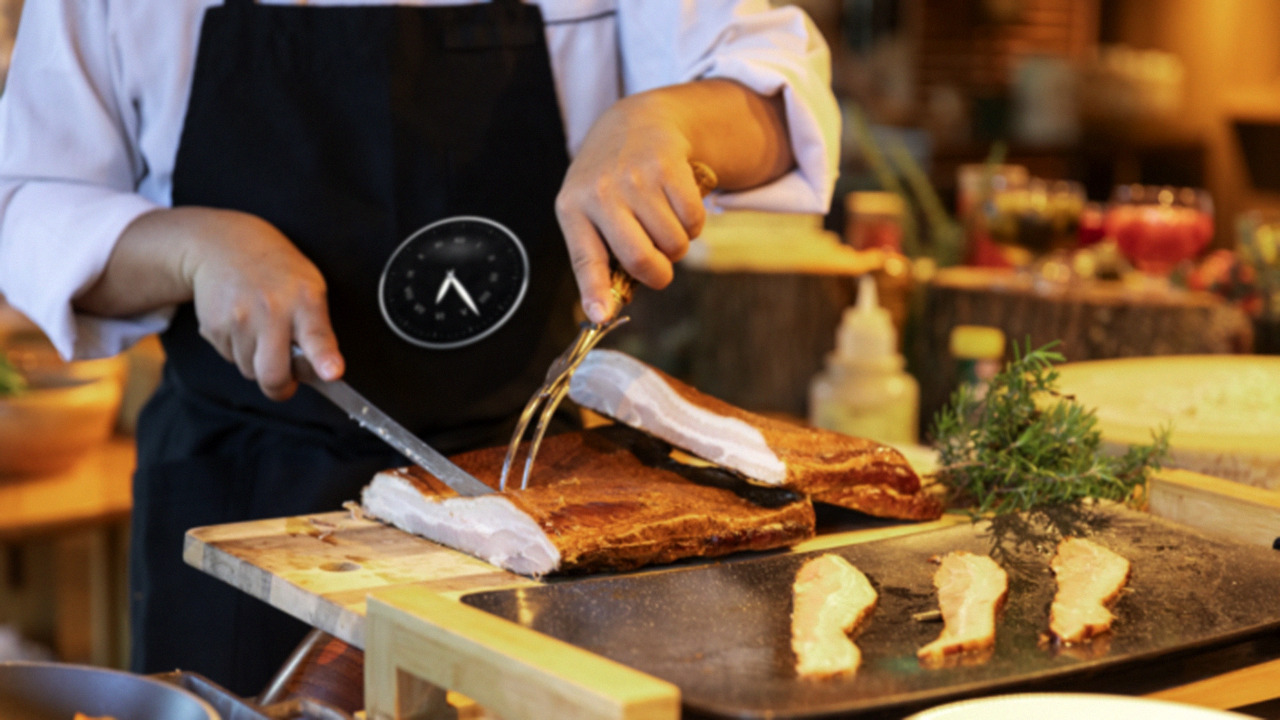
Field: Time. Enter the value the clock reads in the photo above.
6:23
